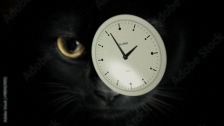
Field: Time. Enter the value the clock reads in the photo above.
1:56
